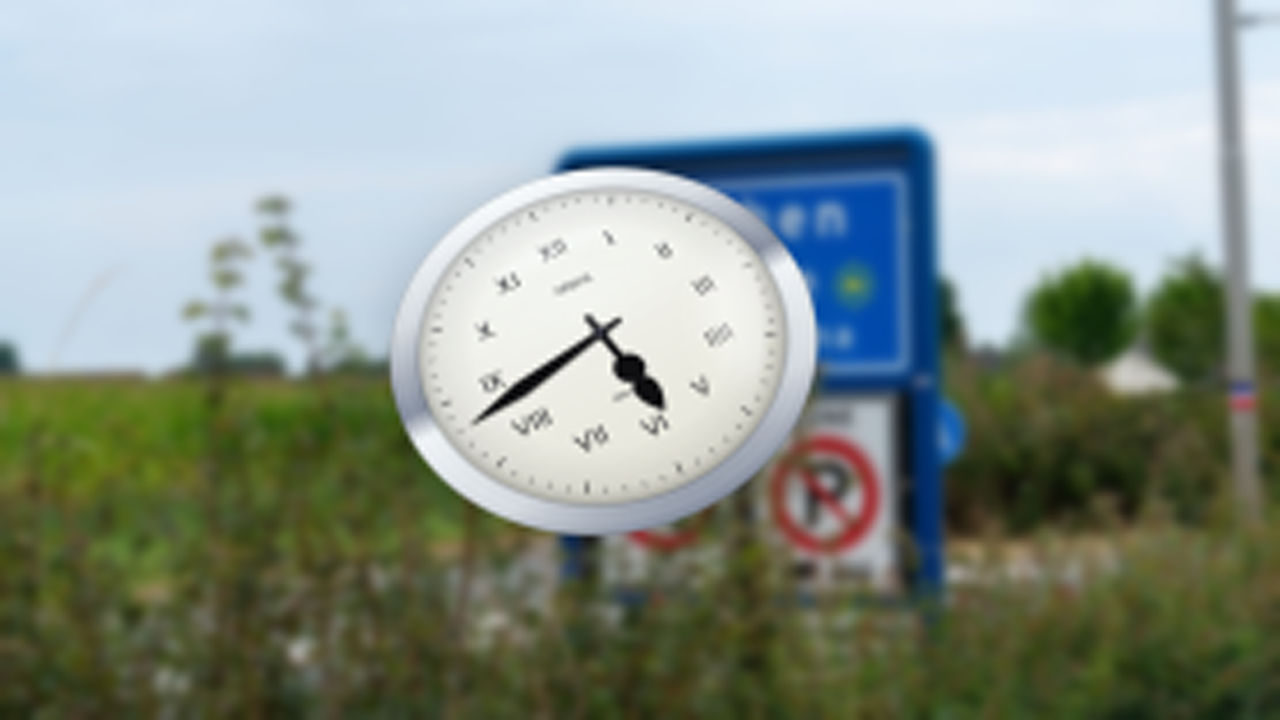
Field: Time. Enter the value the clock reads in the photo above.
5:43
